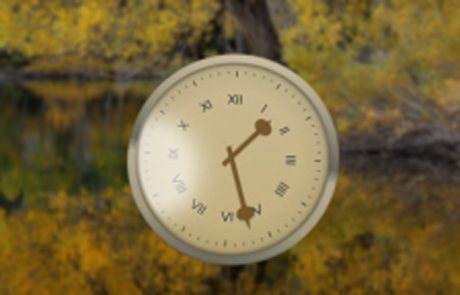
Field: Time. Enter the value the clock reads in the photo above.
1:27
